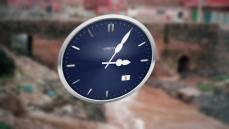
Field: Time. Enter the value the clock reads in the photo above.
3:05
